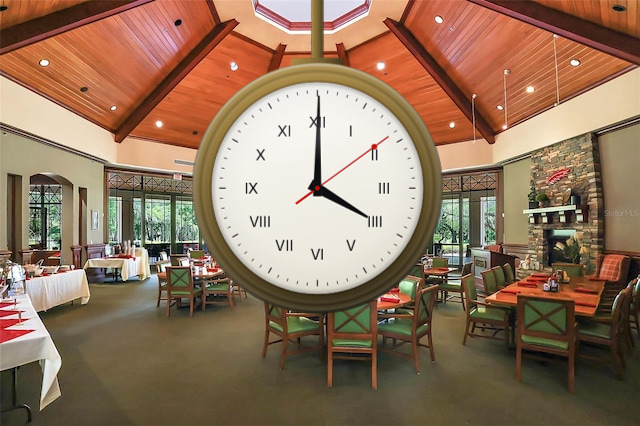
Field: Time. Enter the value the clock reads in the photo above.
4:00:09
